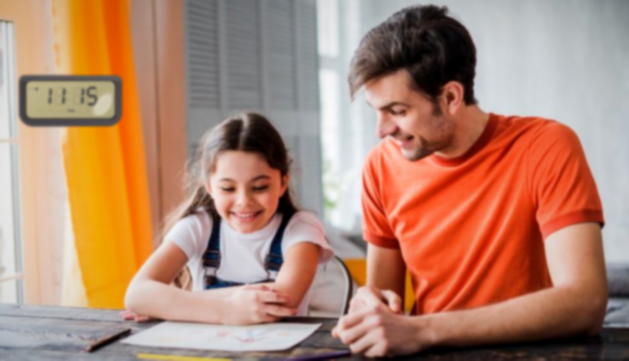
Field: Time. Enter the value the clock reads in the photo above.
11:15
